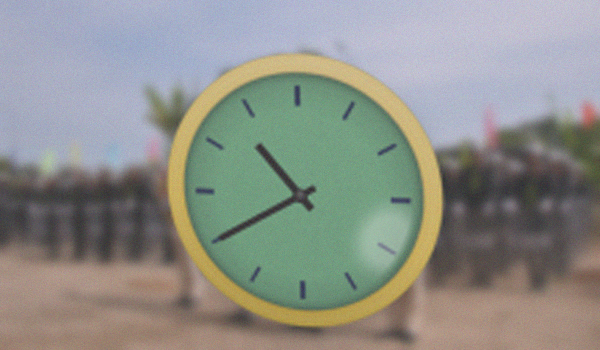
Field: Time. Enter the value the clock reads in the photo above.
10:40
